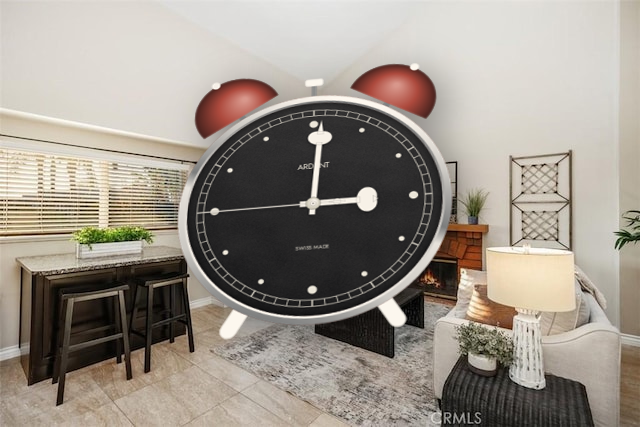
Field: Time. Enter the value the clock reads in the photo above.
3:00:45
